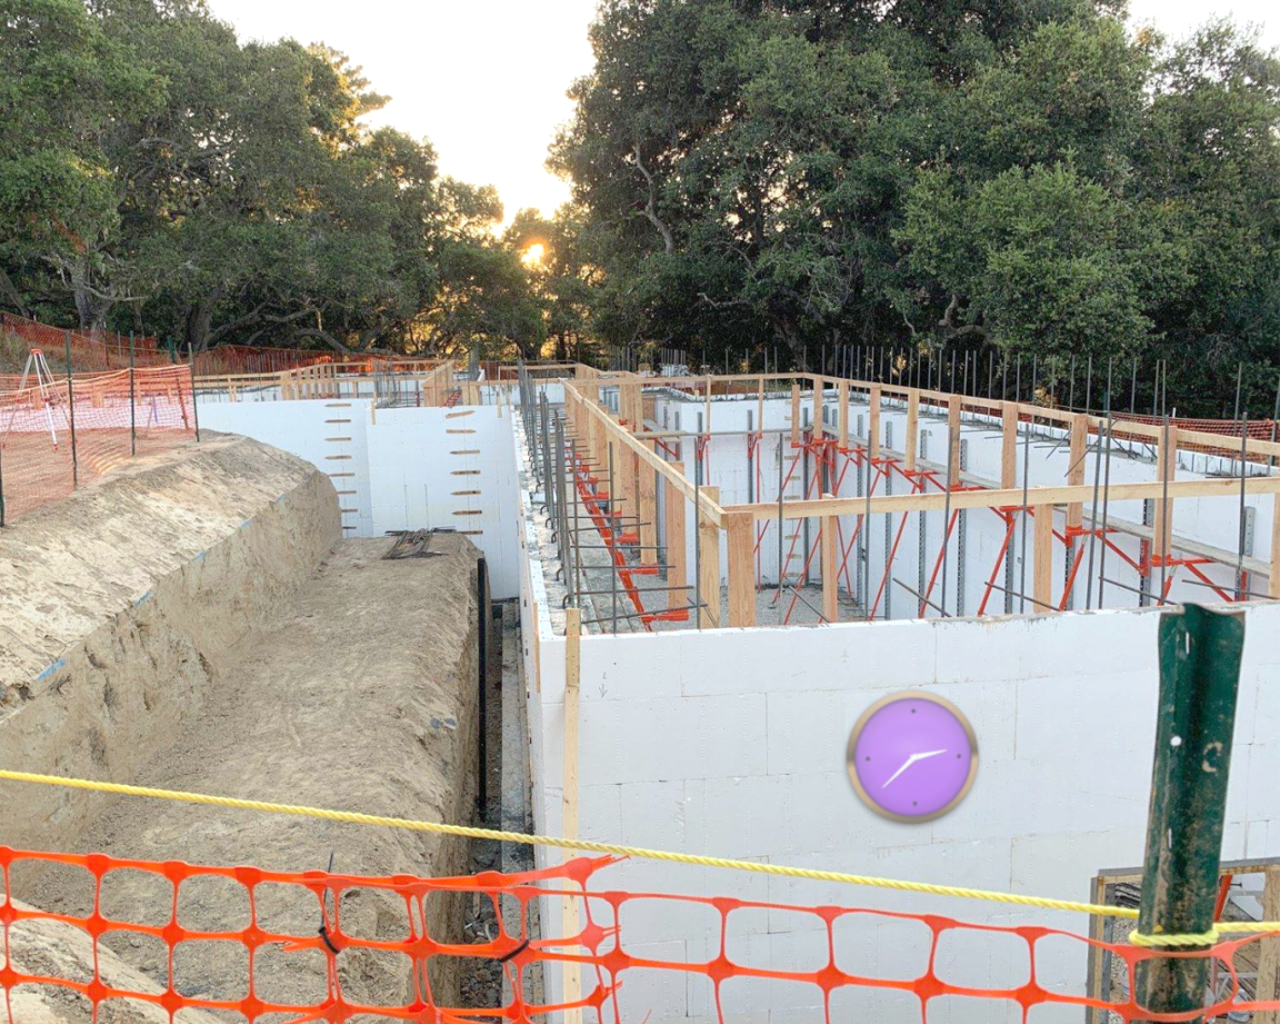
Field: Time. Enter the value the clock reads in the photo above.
2:38
